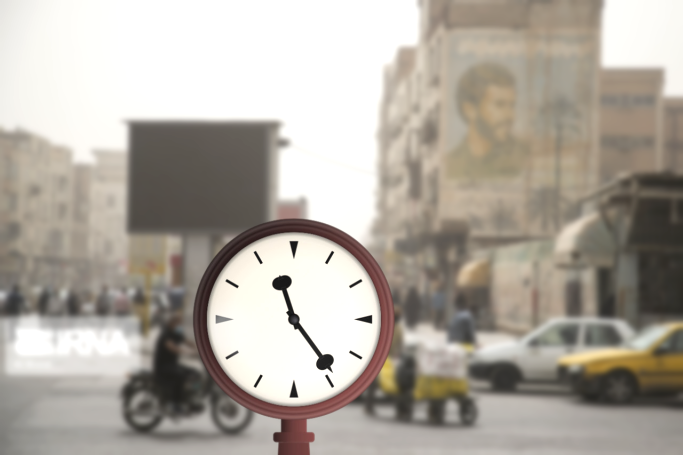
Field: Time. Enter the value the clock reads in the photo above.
11:24
